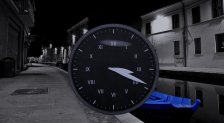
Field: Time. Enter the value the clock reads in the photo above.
3:19
